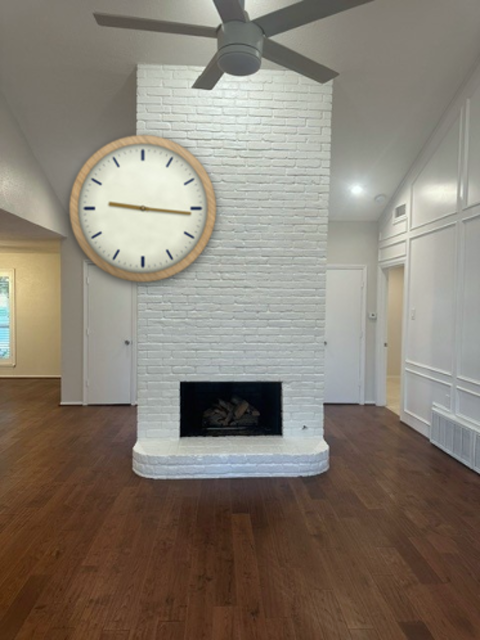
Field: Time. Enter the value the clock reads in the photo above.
9:16
